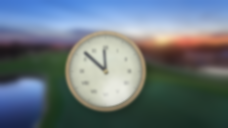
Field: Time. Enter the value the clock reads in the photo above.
11:52
